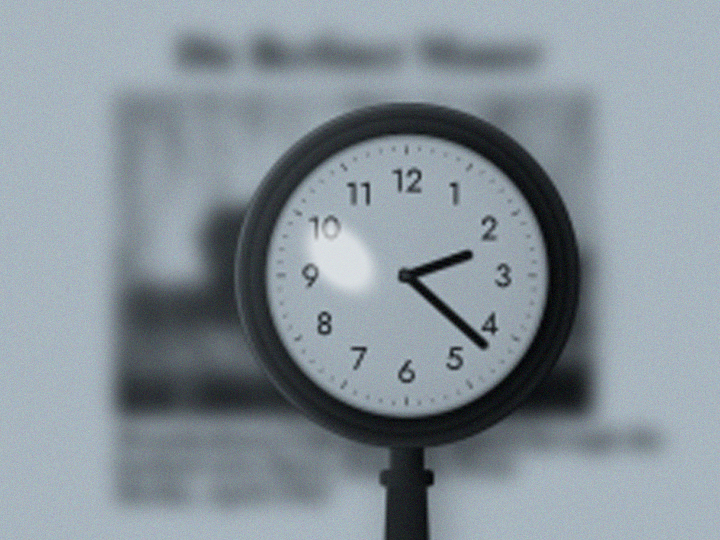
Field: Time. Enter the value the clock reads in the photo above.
2:22
